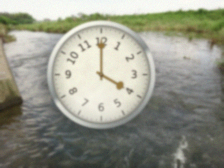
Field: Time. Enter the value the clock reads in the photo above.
4:00
